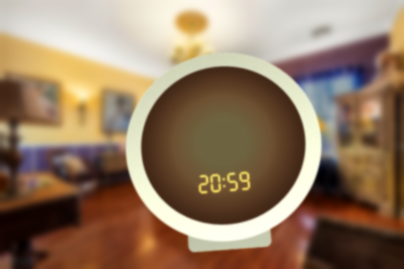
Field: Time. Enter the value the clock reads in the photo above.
20:59
